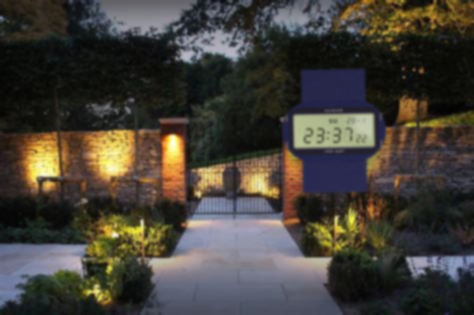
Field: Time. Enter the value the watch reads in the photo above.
23:37
